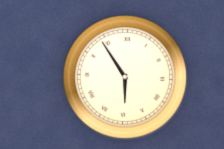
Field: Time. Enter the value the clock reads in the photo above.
5:54
